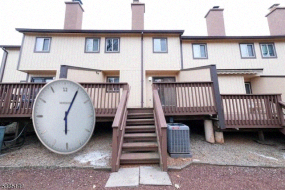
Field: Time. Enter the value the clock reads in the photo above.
6:05
